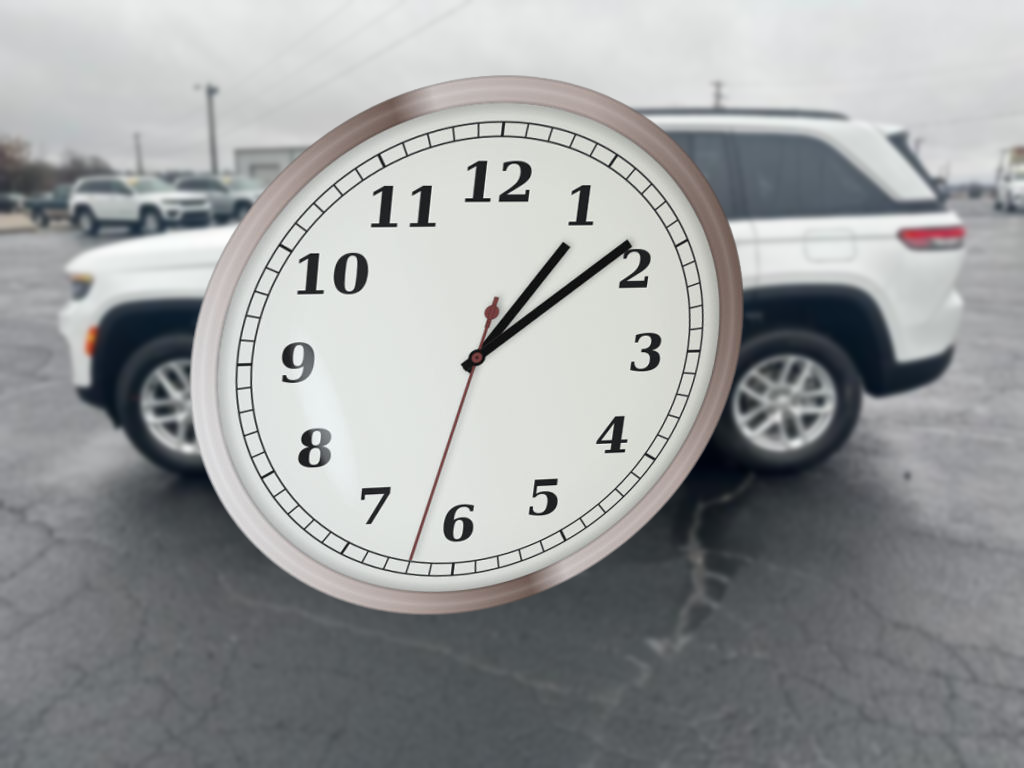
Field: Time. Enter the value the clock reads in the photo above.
1:08:32
